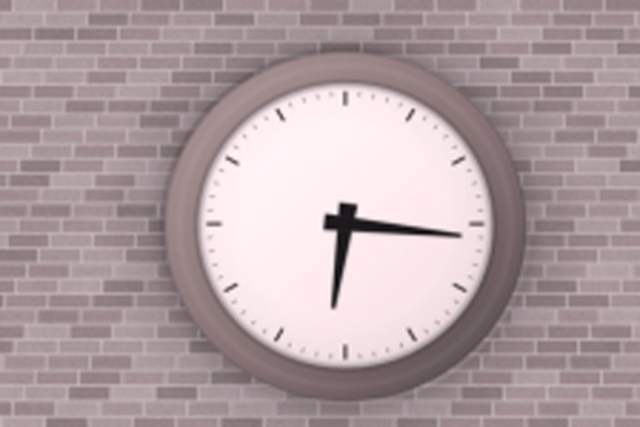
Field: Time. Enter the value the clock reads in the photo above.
6:16
